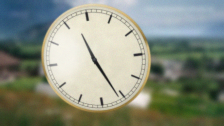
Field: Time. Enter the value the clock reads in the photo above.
11:26
